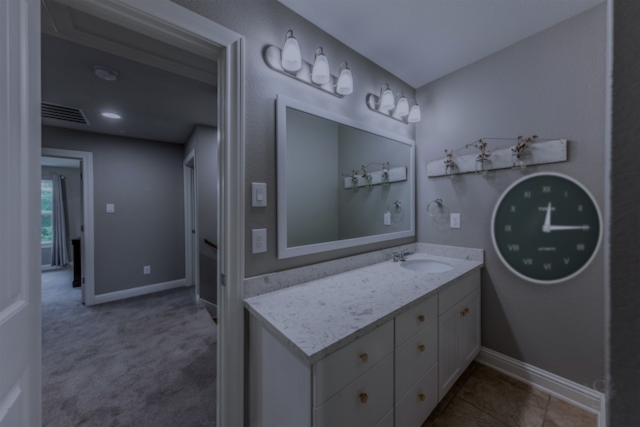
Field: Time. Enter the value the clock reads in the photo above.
12:15
